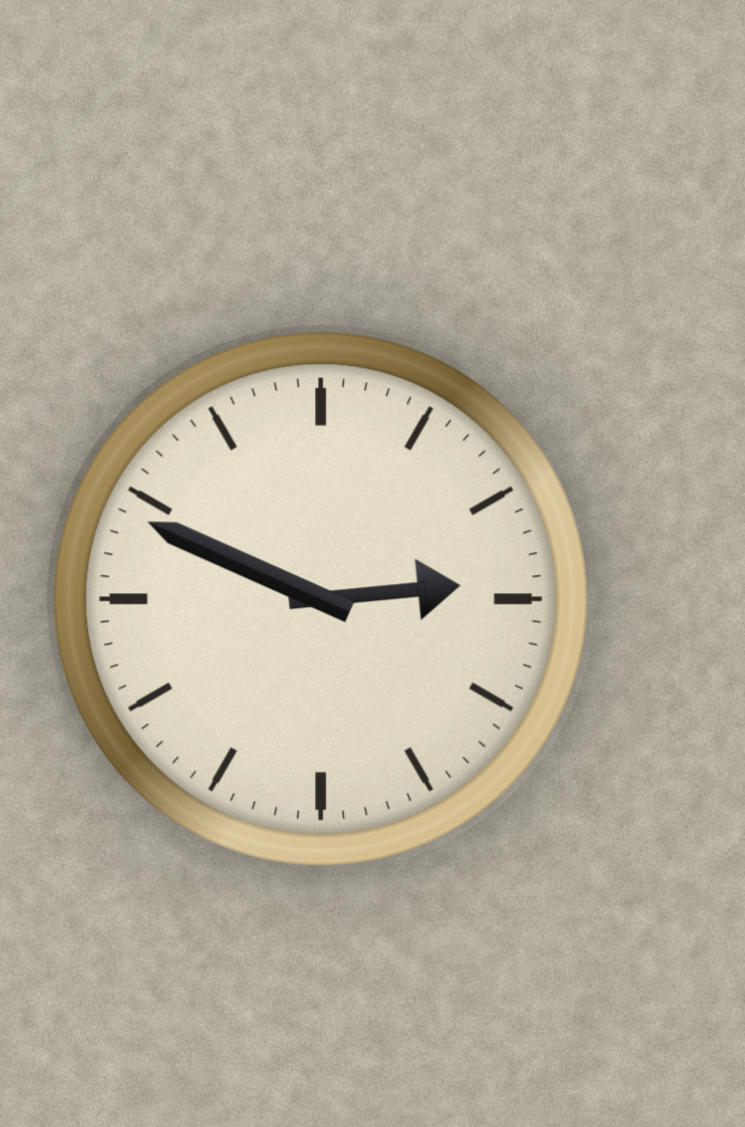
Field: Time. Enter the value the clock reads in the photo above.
2:49
